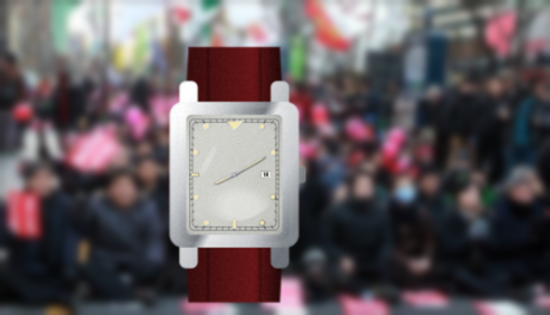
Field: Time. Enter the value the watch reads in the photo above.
8:10
